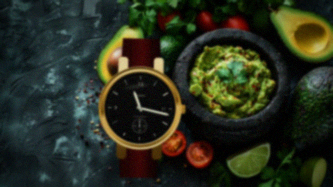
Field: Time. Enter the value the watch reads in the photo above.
11:17
